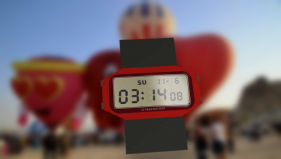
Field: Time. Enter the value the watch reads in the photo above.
3:14:08
